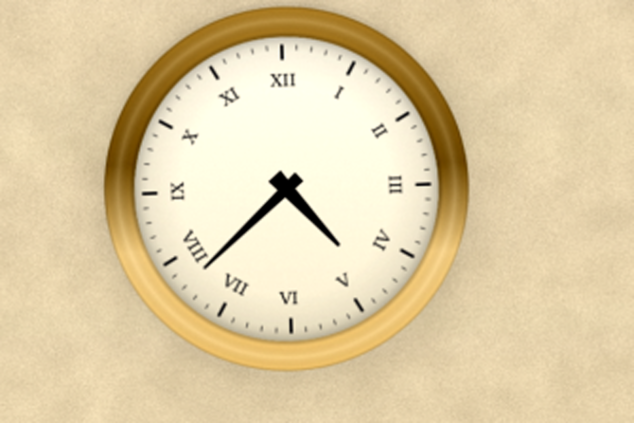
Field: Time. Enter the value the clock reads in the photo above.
4:38
